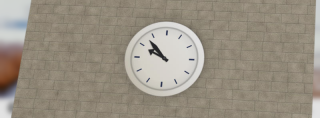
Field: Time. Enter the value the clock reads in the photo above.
9:53
